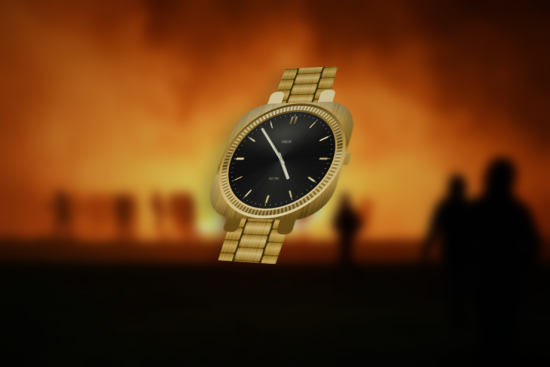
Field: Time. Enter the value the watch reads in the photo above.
4:53
